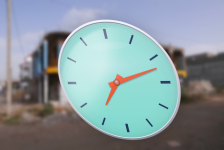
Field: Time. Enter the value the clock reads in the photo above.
7:12
